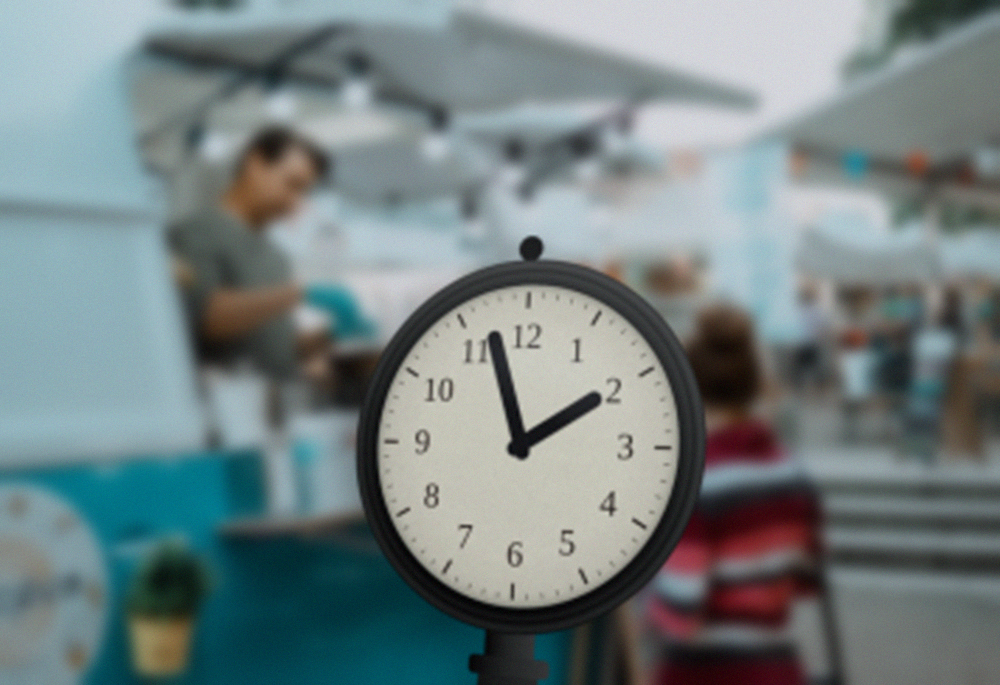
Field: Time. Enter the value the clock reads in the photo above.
1:57
